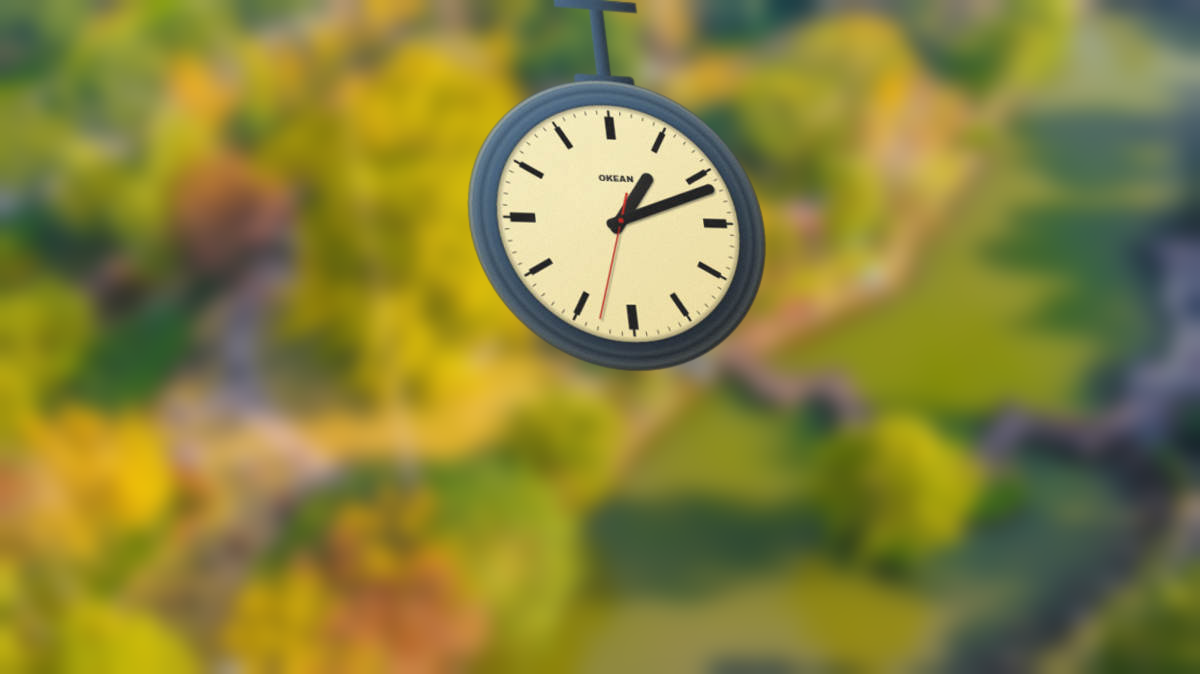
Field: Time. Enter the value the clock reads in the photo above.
1:11:33
